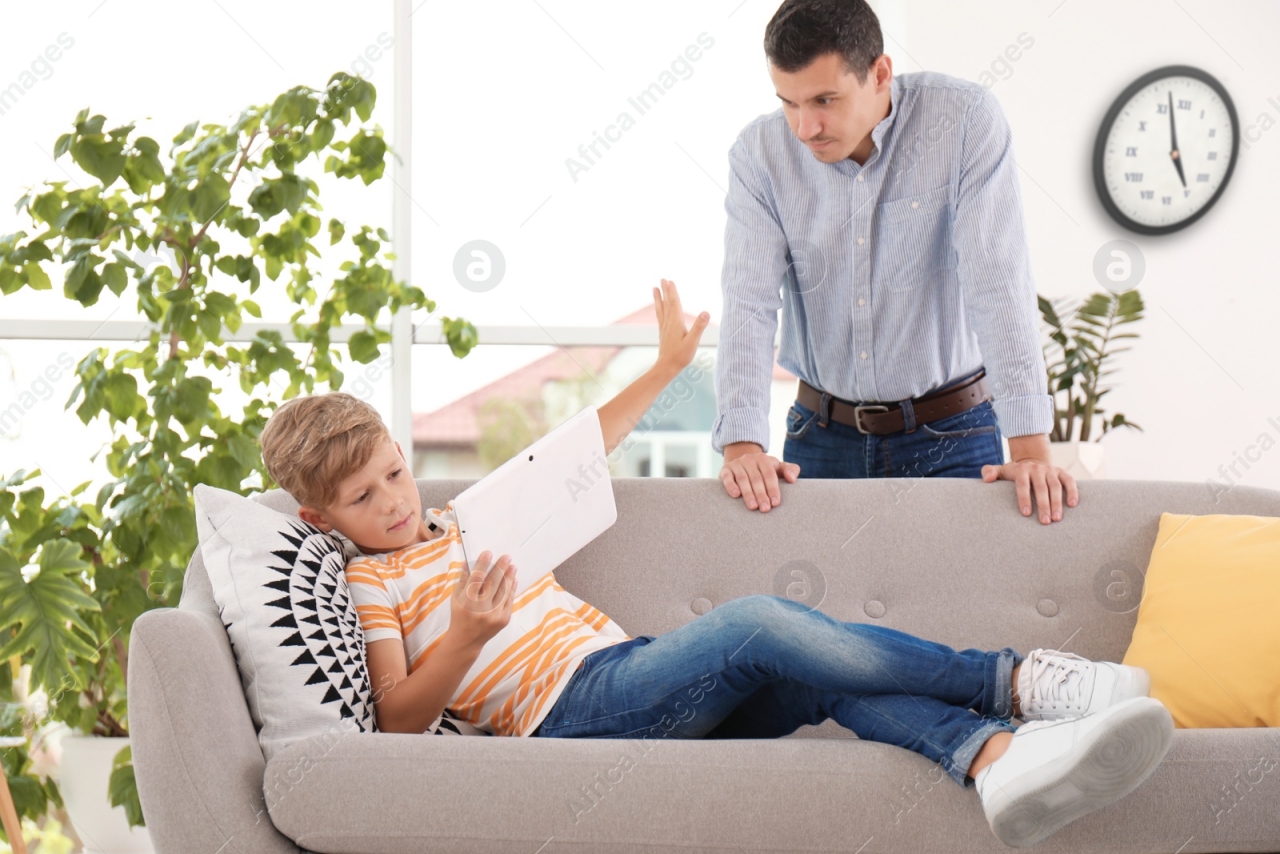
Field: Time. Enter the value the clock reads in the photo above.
4:57
